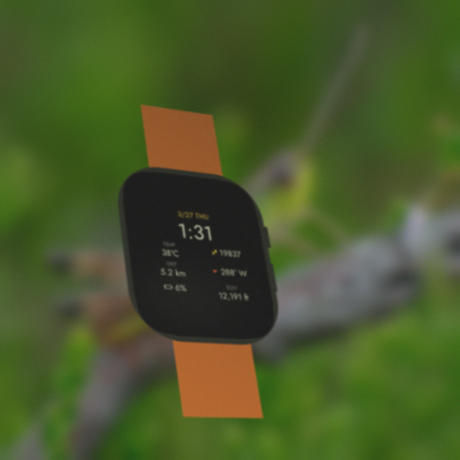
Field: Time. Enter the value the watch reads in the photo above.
1:31
